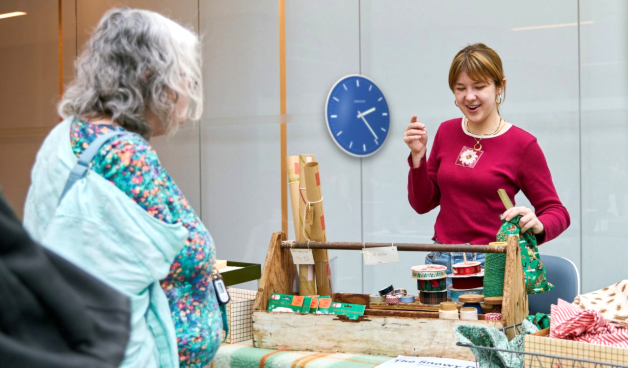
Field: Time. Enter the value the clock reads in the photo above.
2:24
